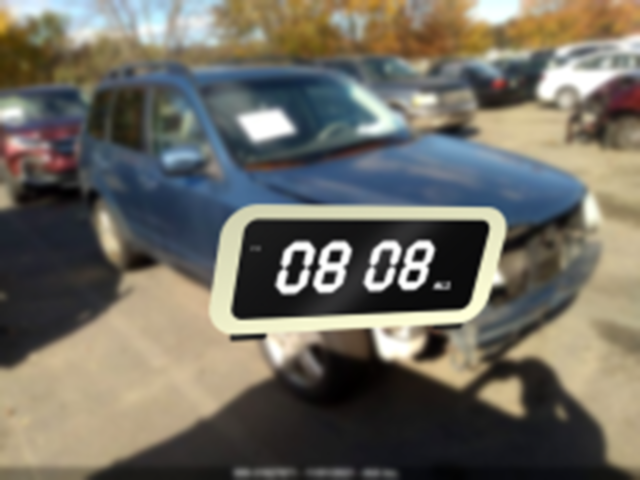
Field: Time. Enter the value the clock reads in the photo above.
8:08
